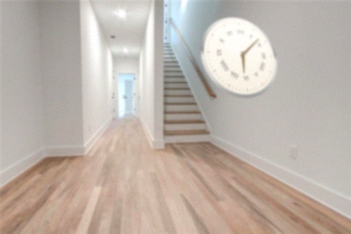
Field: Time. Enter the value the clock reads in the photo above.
6:08
